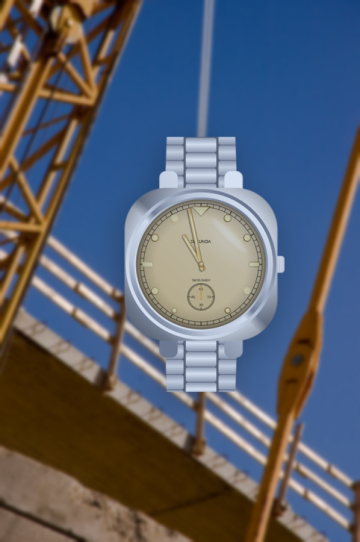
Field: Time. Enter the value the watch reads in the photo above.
10:58
